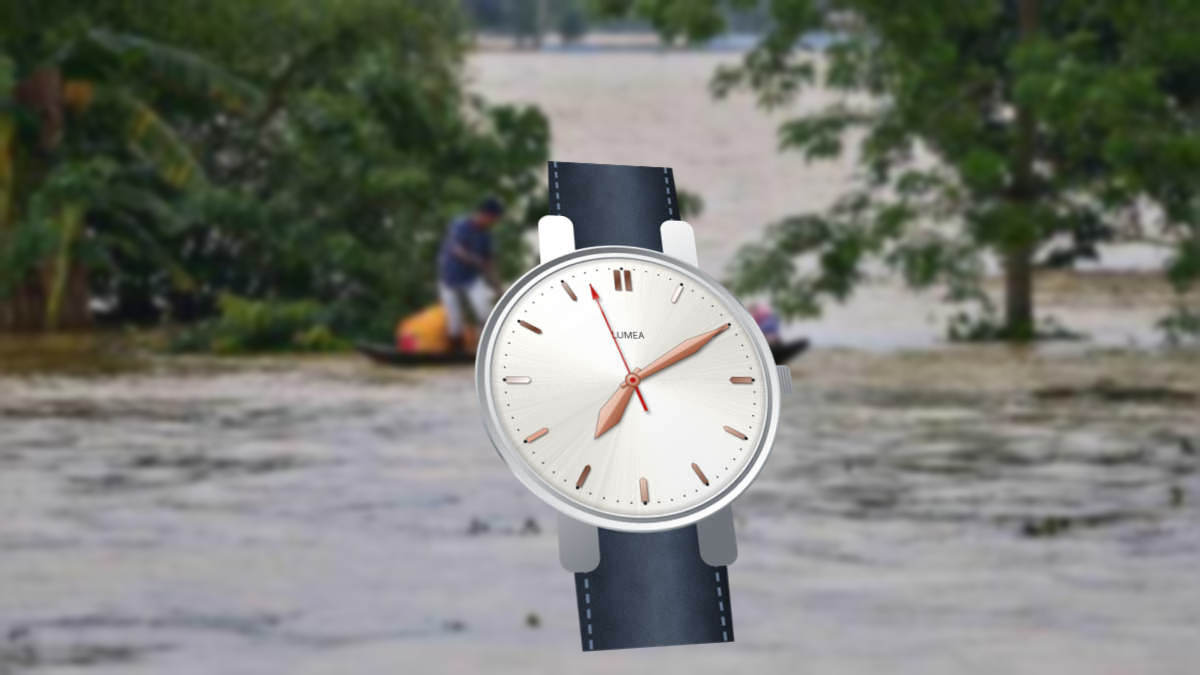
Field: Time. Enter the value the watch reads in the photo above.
7:09:57
